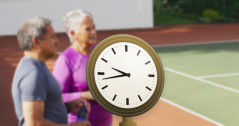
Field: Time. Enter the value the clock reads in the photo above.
9:43
